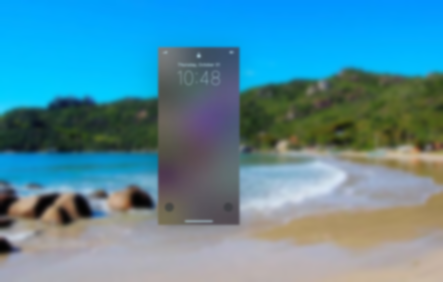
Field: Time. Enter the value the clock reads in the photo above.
10:48
